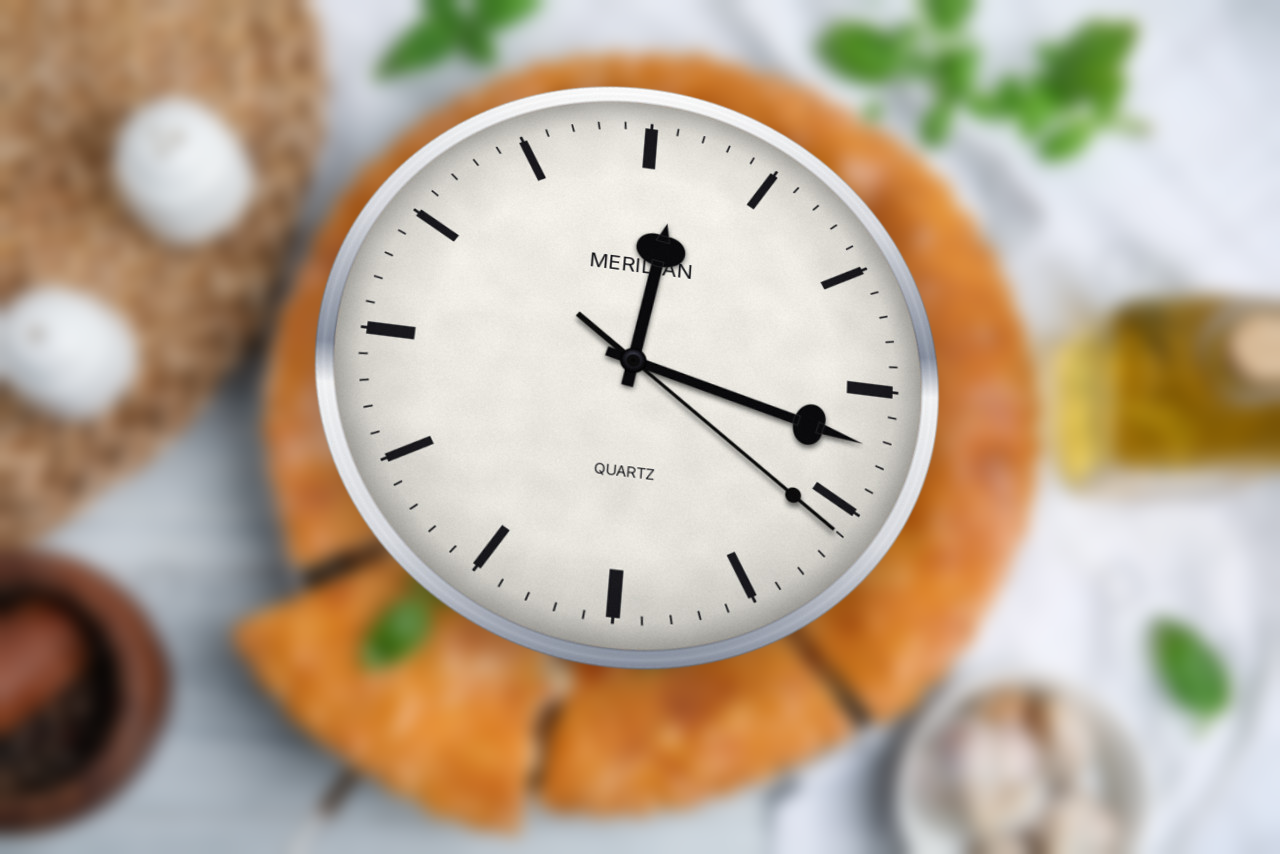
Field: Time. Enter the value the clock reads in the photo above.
12:17:21
